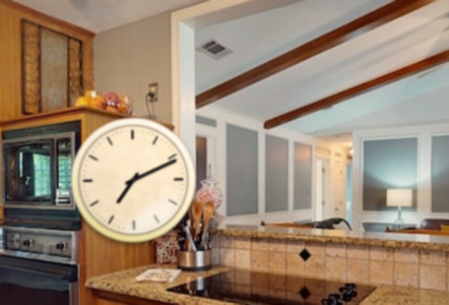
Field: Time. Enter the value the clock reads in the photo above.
7:11
